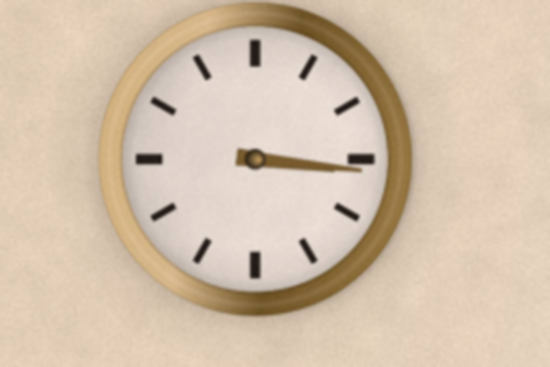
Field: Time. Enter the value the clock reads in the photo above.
3:16
